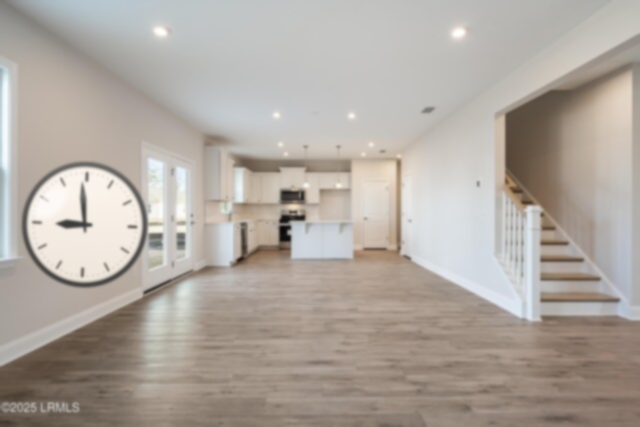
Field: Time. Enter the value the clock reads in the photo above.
8:59
